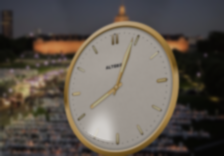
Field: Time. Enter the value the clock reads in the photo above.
8:04
